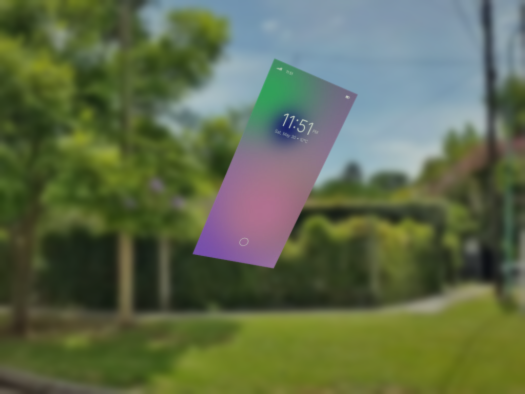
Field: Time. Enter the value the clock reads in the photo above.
11:51
